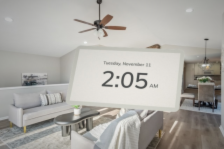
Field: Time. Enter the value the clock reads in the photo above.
2:05
